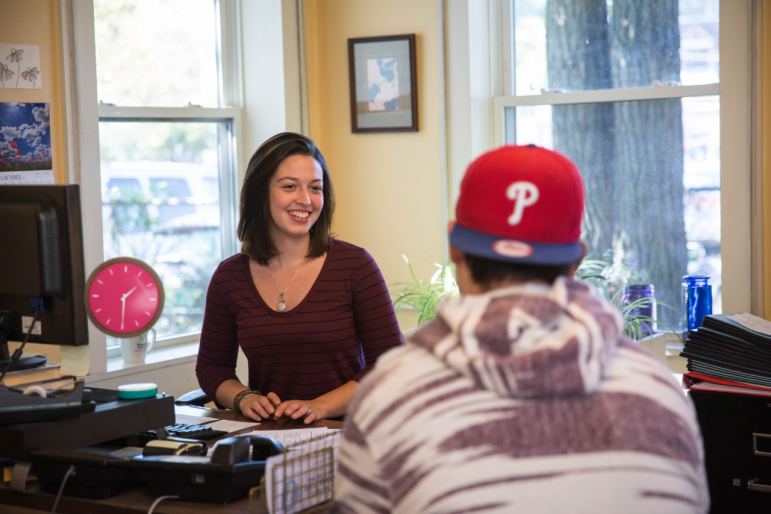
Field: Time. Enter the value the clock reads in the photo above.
1:30
